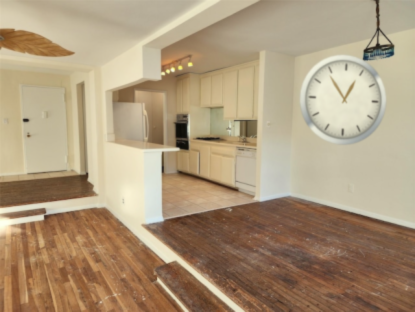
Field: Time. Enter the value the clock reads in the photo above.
12:54
